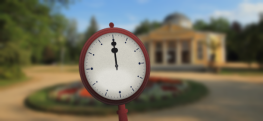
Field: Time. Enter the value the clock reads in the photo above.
12:00
